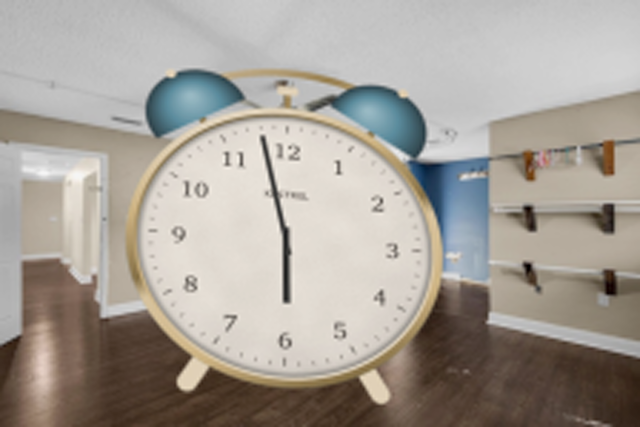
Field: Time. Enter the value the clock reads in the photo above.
5:58
